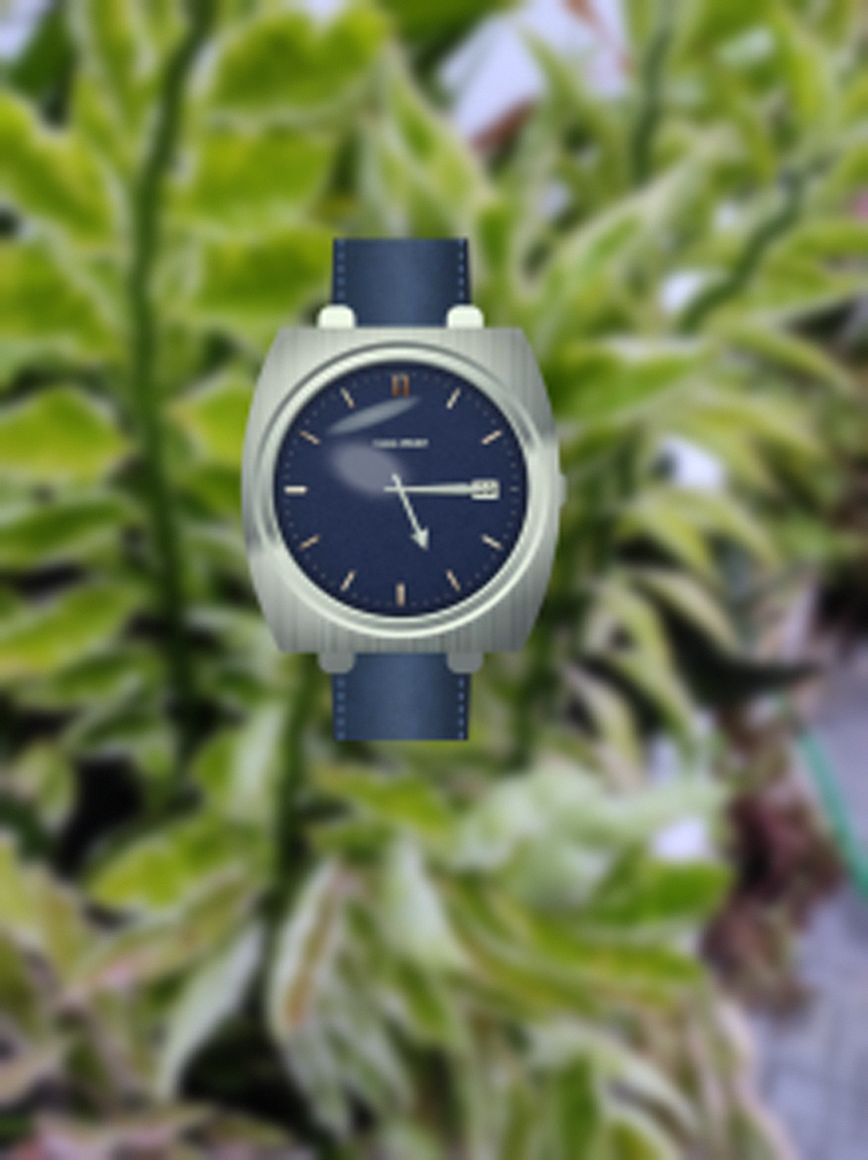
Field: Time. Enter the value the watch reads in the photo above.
5:15
